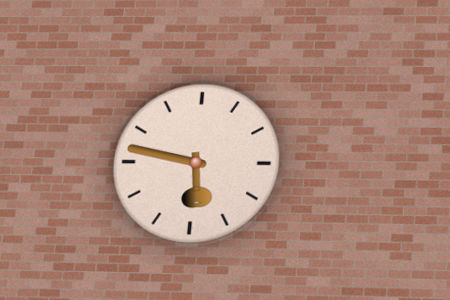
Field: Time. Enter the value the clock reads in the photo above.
5:47
